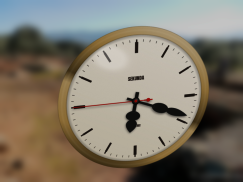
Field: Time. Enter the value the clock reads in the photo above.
6:18:45
